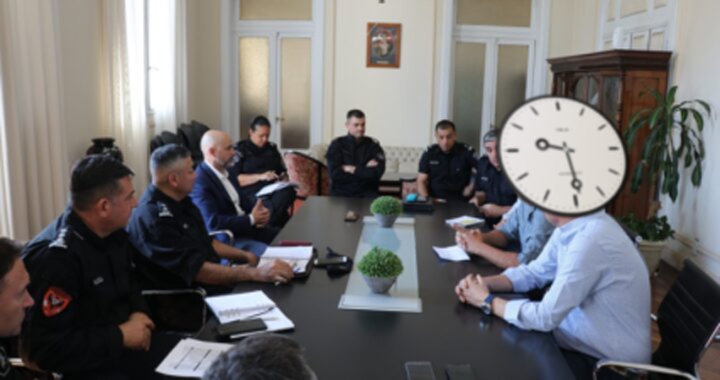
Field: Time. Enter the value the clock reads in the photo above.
9:29
